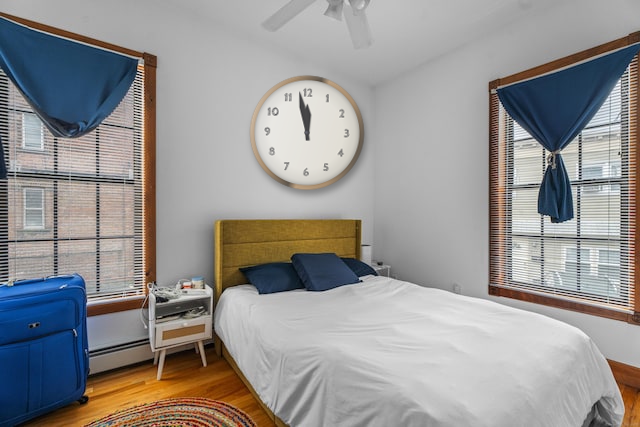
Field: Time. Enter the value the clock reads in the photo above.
11:58
